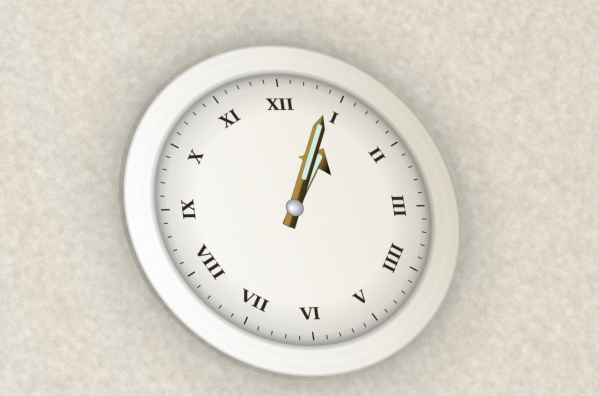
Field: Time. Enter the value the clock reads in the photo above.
1:04
